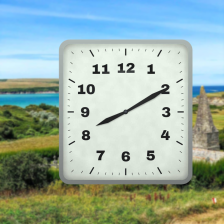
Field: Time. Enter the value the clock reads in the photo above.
8:10
